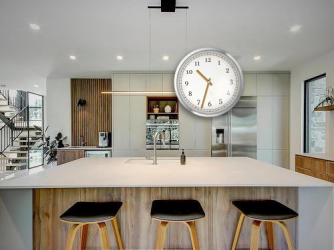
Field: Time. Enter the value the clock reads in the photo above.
10:33
